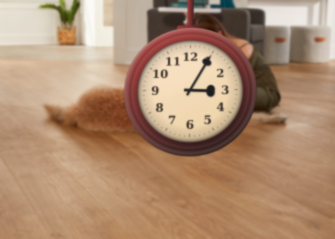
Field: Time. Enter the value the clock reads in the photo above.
3:05
